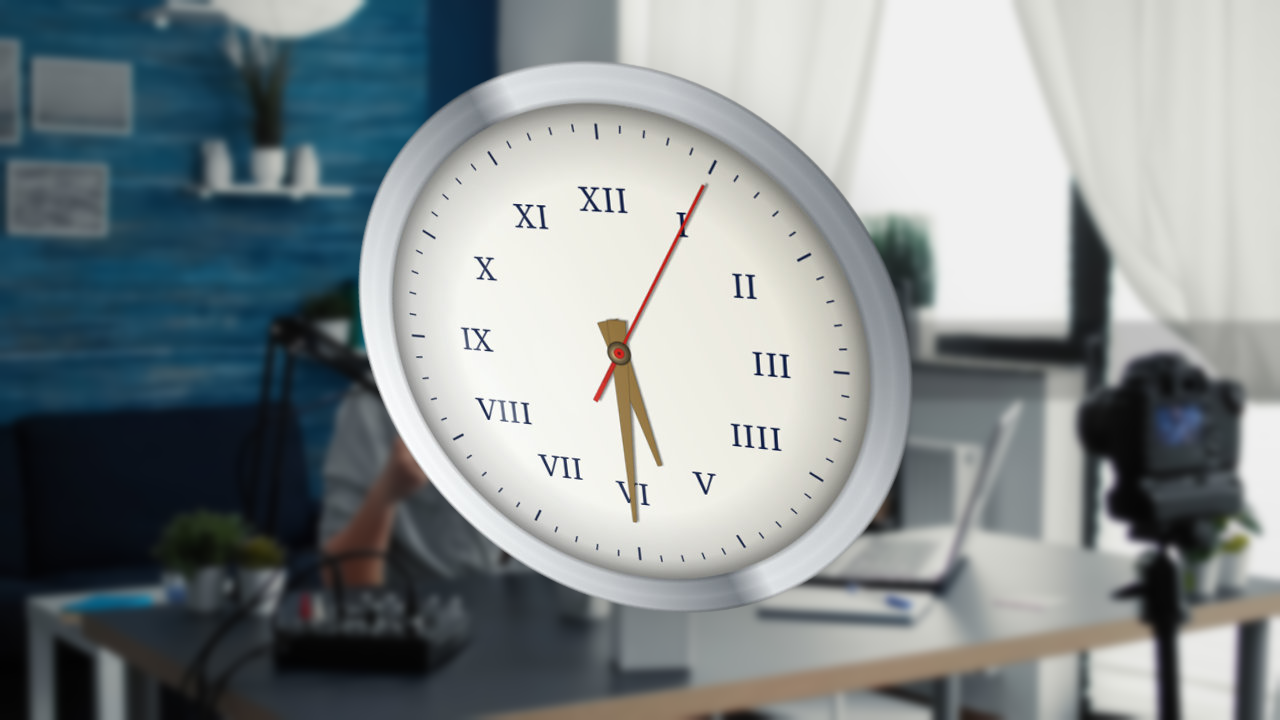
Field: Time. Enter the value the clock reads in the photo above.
5:30:05
